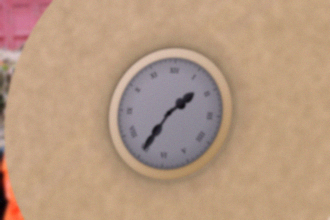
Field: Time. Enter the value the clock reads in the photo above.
1:35
